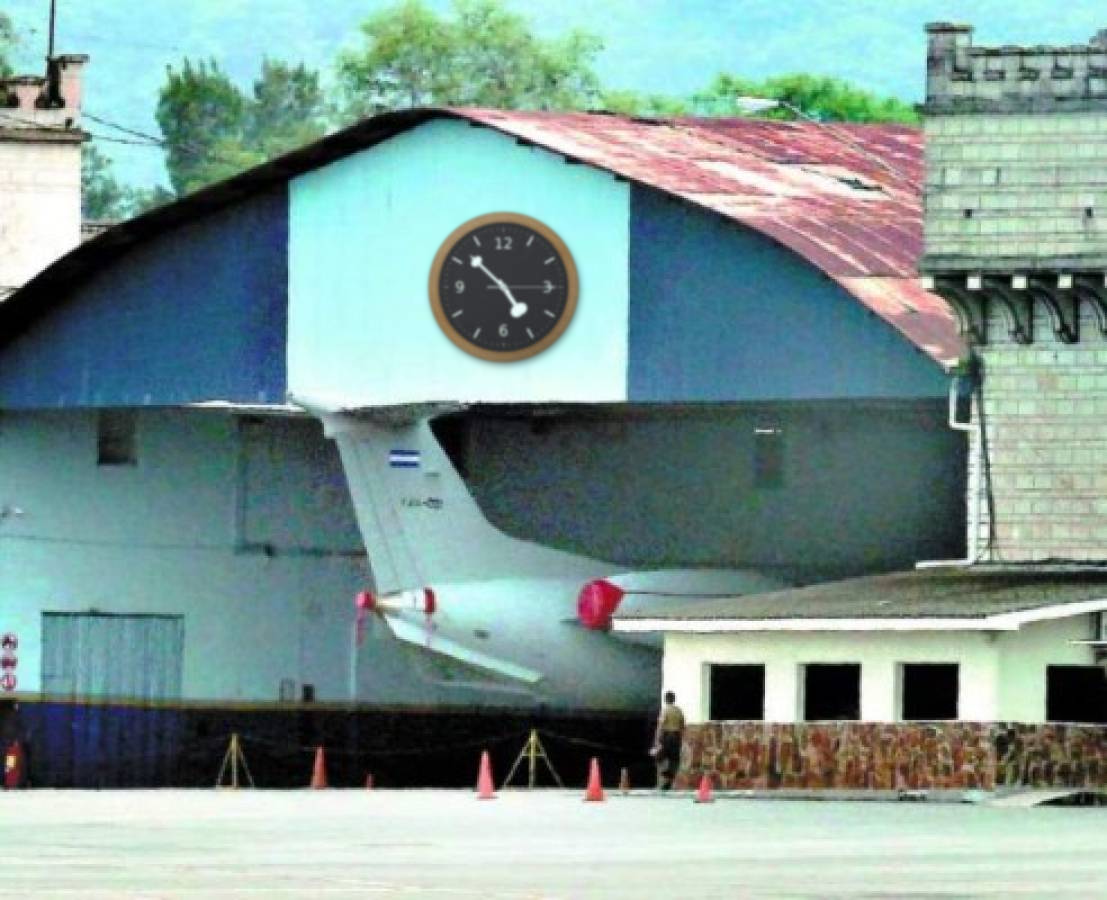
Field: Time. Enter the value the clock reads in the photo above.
4:52:15
